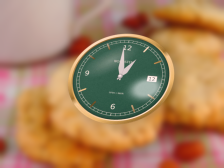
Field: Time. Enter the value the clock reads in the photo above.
12:59
